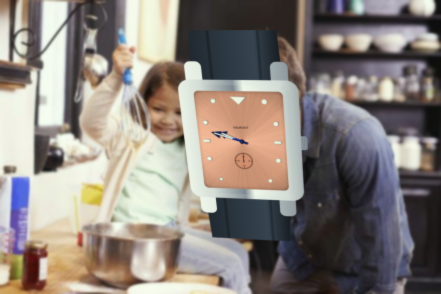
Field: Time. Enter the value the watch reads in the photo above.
9:48
